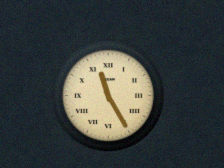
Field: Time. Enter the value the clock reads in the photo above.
11:25
